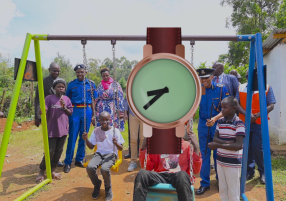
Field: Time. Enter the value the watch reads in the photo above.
8:38
